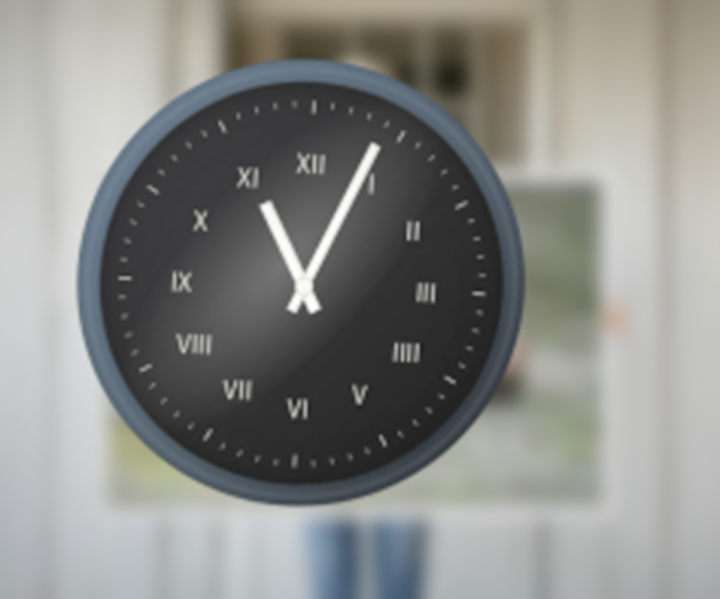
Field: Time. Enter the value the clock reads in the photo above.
11:04
